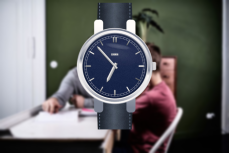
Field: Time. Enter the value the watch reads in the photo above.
6:53
